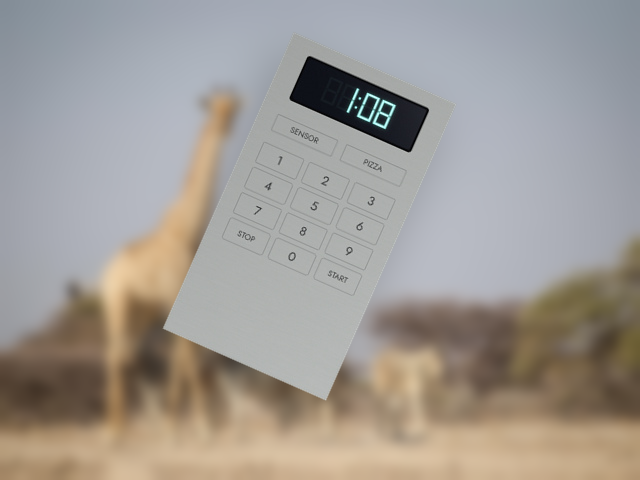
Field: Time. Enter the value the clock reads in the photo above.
1:08
